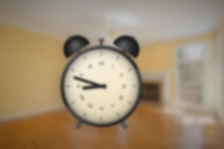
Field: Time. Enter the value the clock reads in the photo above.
8:48
